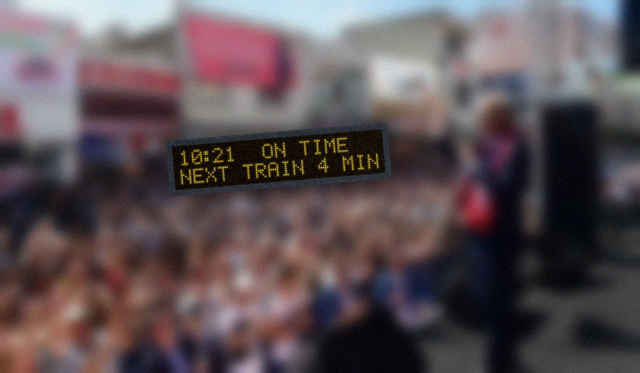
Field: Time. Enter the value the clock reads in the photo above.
10:21
